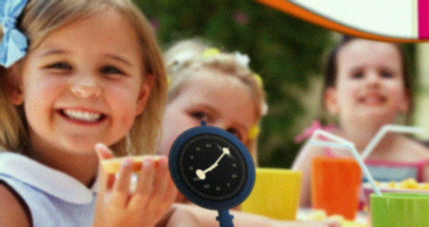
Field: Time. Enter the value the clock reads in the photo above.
8:08
